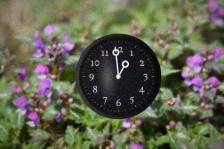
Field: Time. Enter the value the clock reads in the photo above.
12:59
